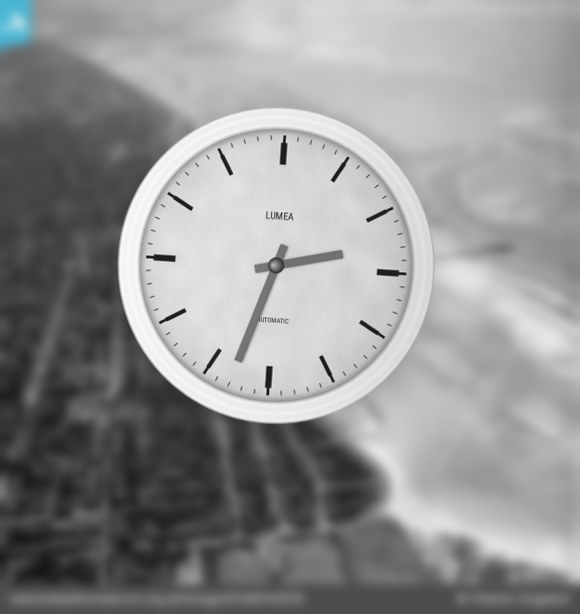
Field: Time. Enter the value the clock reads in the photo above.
2:33
